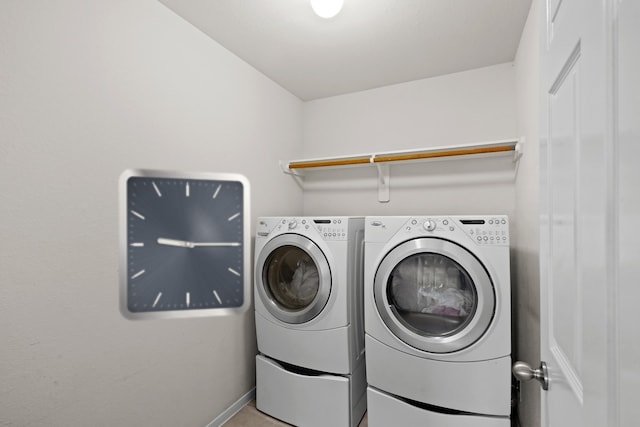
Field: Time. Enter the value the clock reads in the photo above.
9:15
